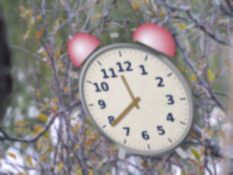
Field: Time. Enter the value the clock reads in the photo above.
11:39
